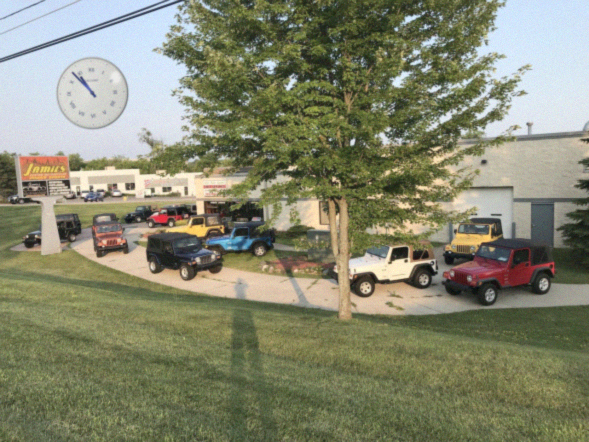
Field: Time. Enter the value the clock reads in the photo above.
10:53
